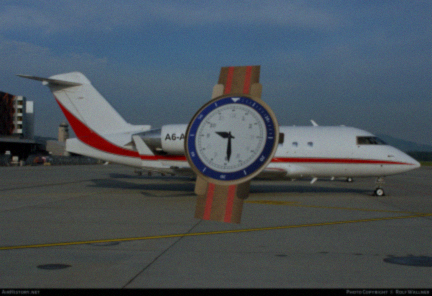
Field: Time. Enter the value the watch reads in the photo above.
9:29
